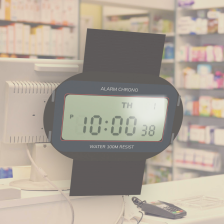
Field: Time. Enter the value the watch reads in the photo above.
10:00:38
